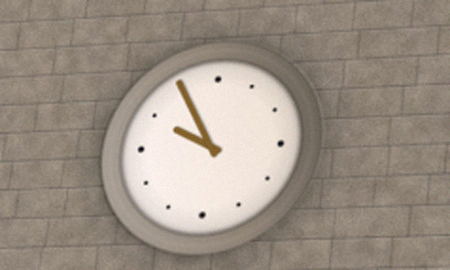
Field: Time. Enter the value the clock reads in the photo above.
9:55
